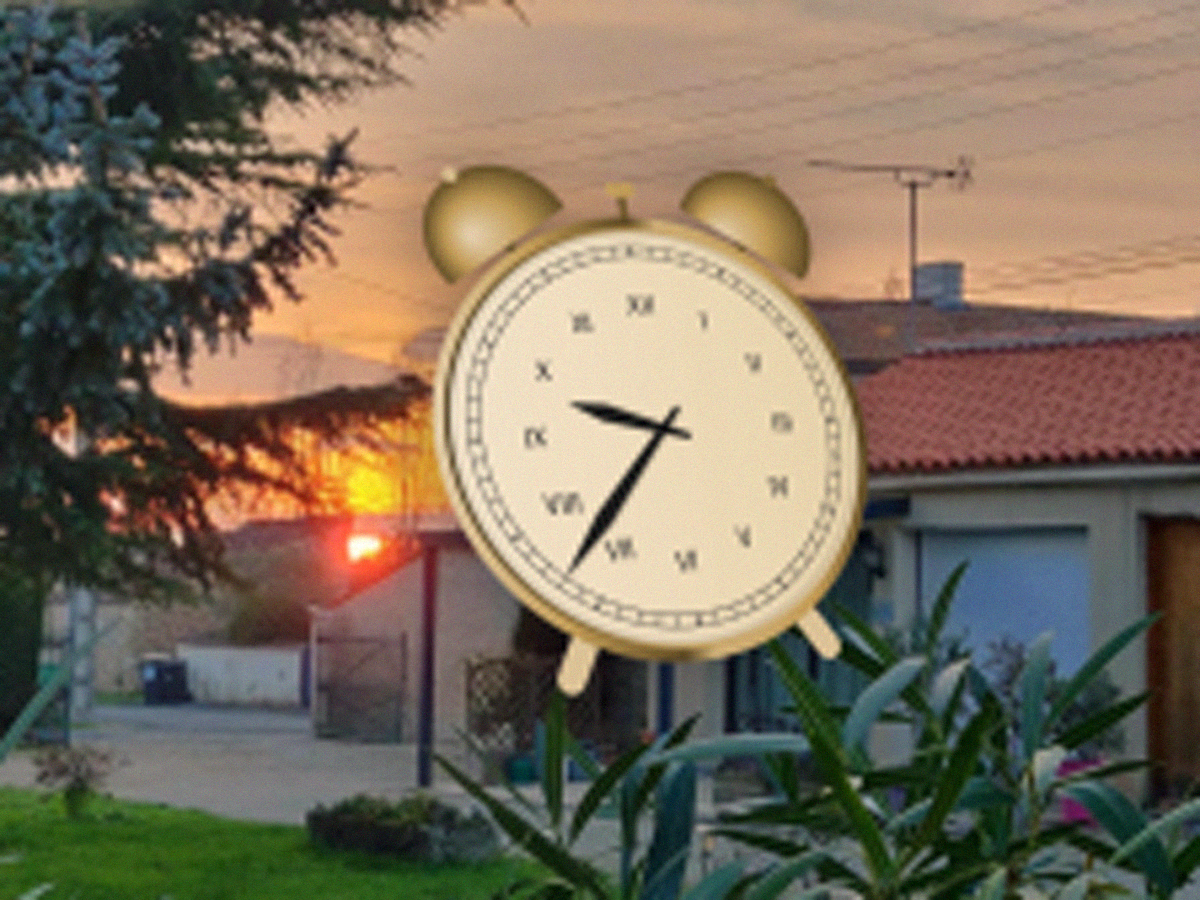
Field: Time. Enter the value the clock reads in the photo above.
9:37
